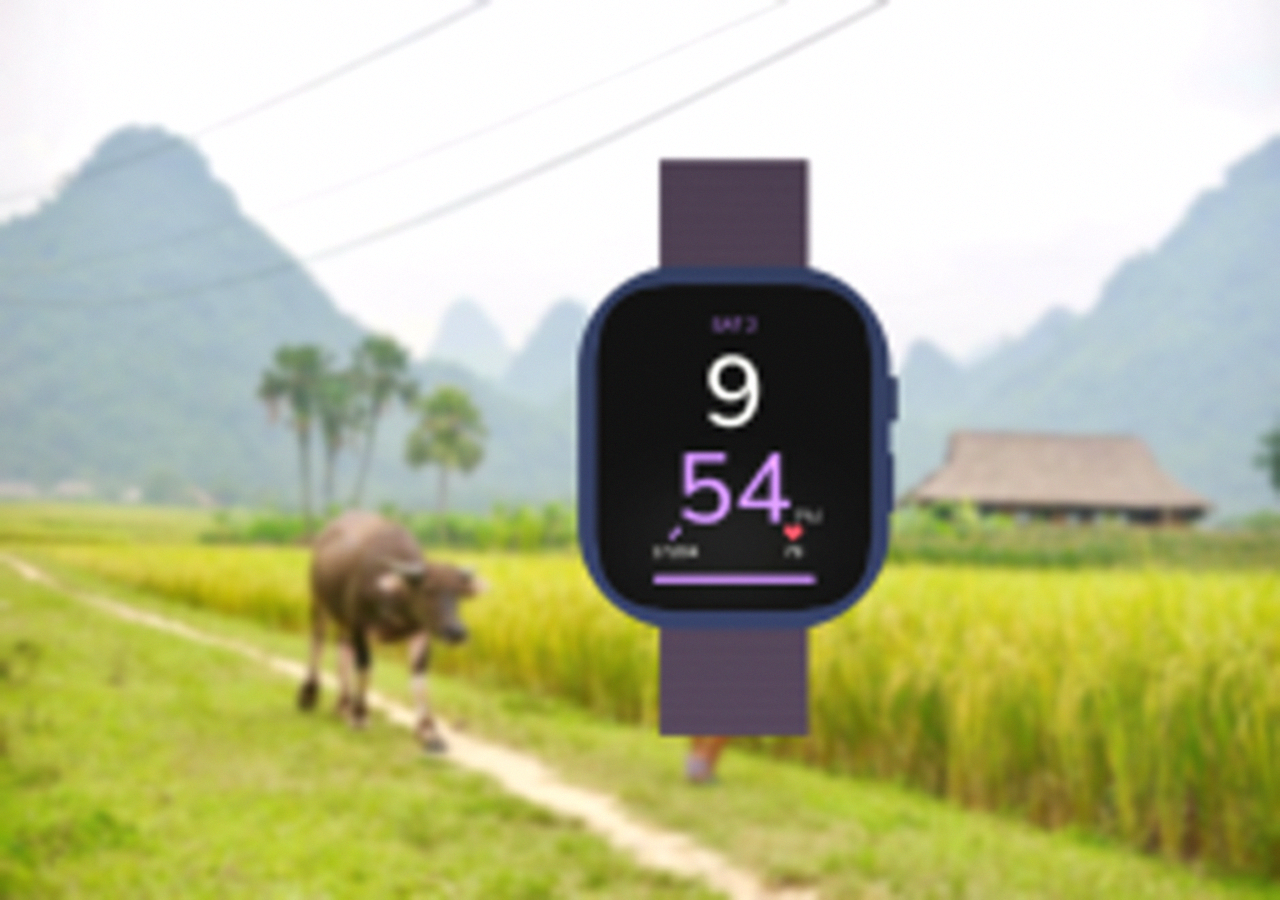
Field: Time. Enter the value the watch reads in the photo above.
9:54
